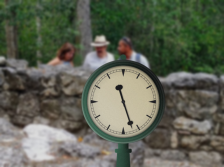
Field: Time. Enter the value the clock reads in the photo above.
11:27
